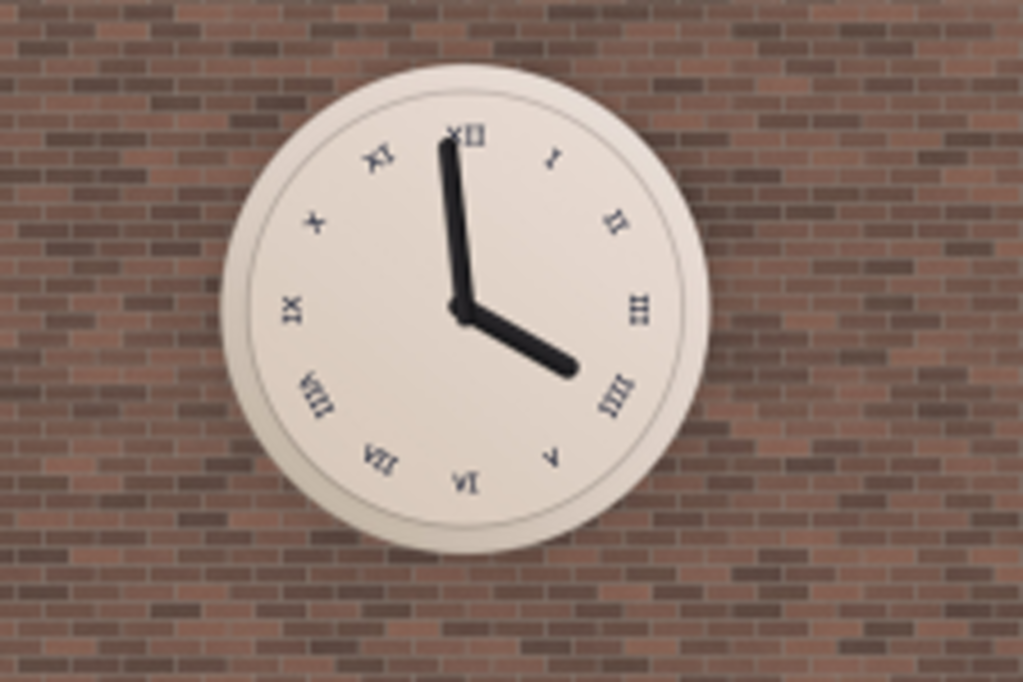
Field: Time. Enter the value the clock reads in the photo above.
3:59
